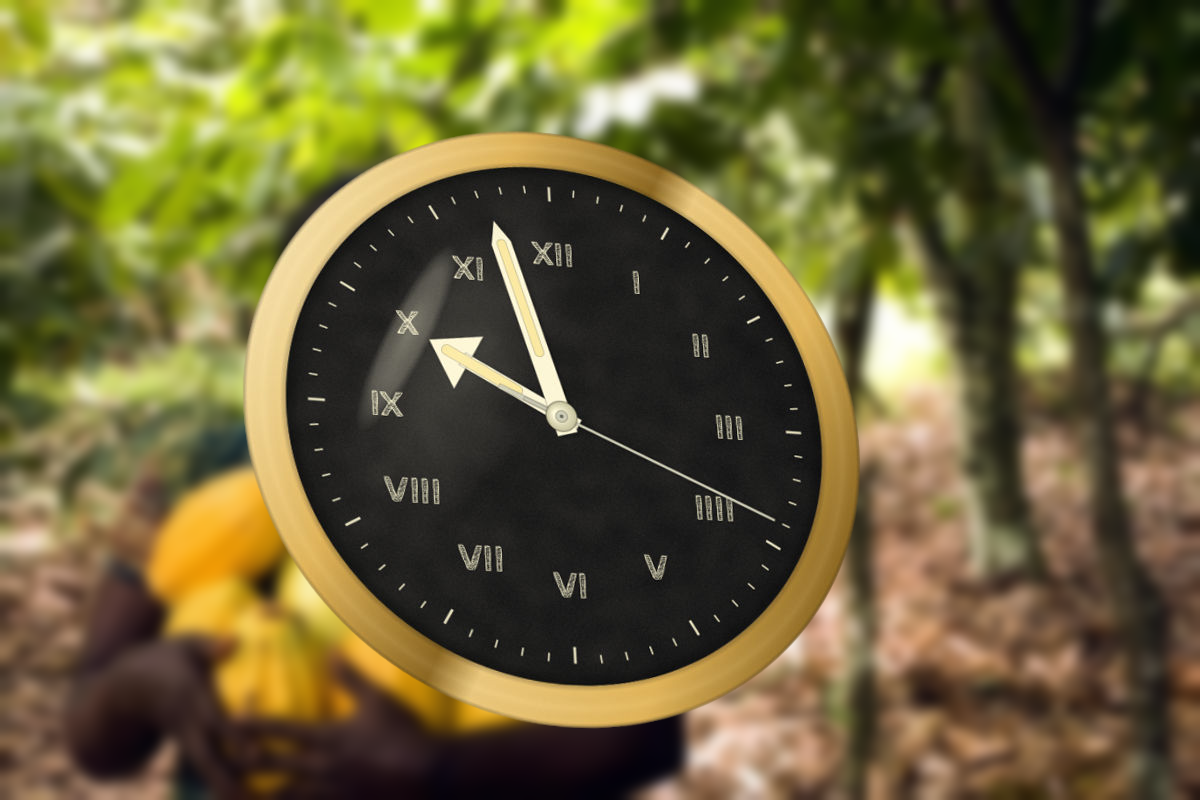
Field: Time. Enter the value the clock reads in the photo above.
9:57:19
